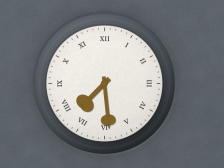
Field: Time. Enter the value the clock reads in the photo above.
7:29
